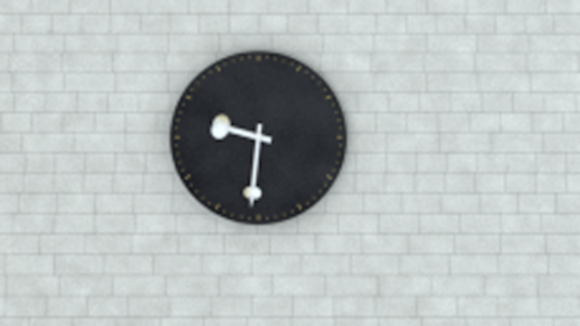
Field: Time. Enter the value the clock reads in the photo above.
9:31
